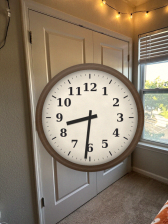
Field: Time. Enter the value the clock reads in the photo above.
8:31
